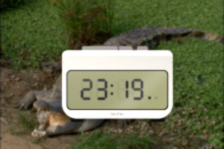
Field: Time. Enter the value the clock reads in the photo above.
23:19
